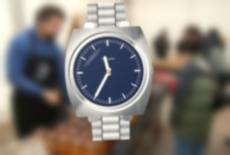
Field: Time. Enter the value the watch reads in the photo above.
11:35
